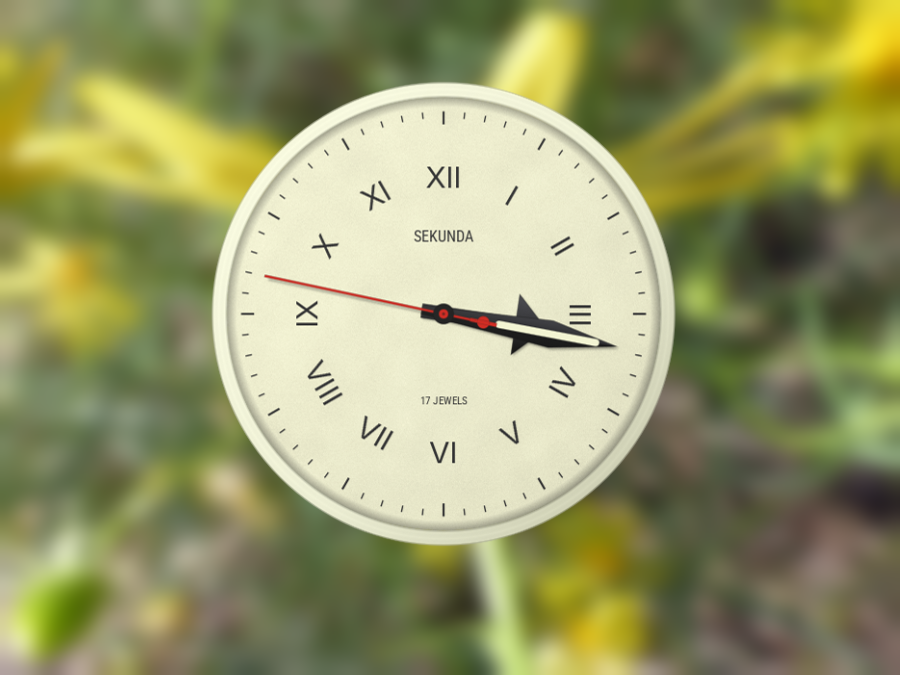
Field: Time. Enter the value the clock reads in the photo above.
3:16:47
